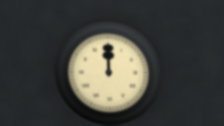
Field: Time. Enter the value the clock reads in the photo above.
12:00
